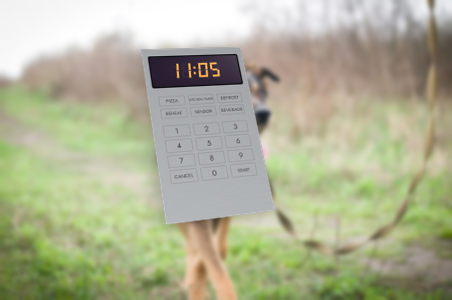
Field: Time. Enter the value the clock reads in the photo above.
11:05
